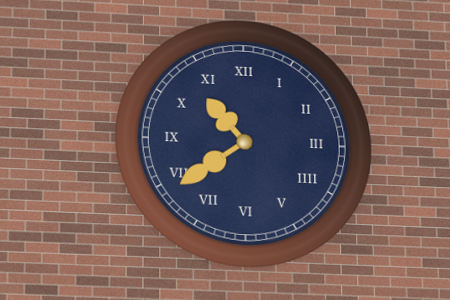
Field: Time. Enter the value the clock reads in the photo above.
10:39
